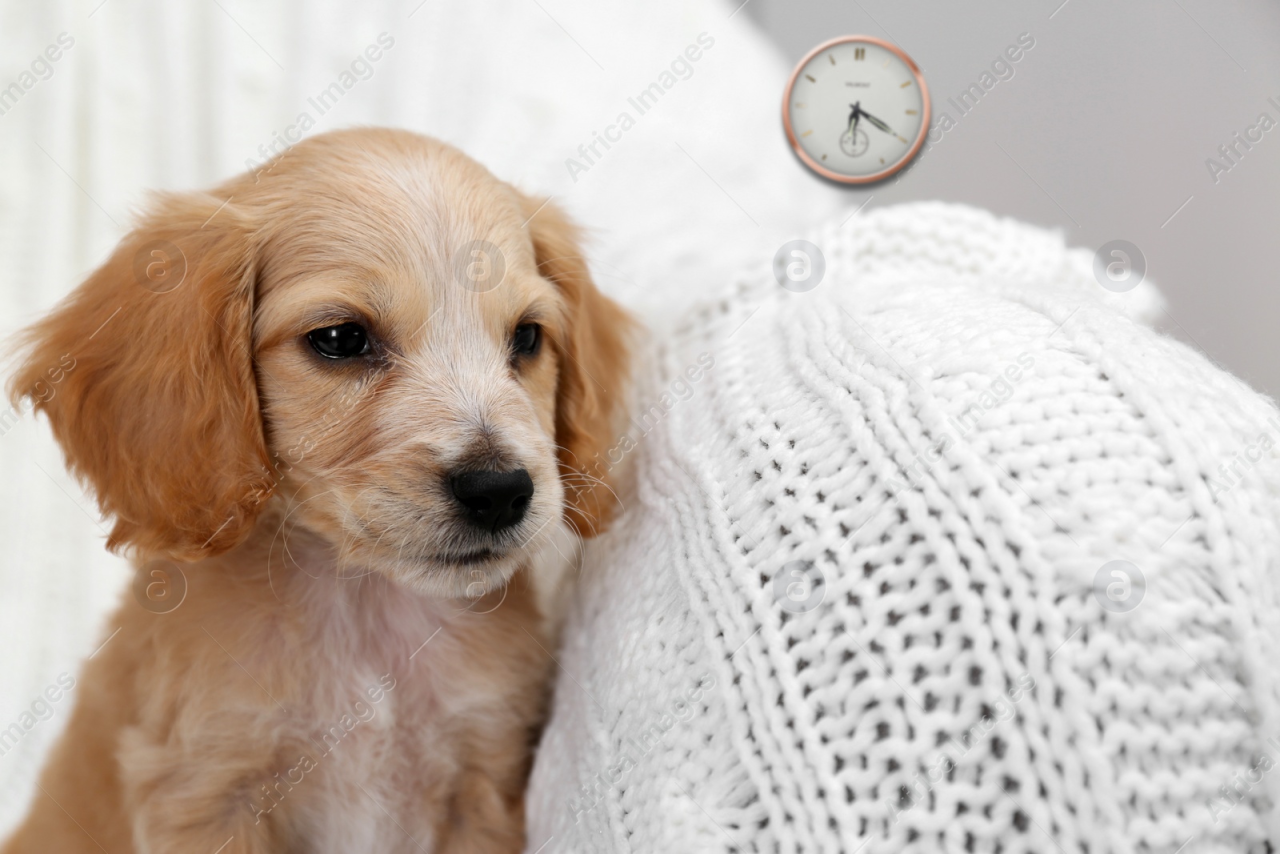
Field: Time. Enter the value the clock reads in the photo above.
6:20
